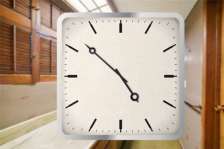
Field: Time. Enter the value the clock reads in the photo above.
4:52
